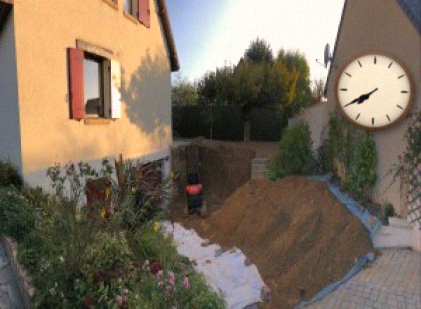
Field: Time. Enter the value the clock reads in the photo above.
7:40
